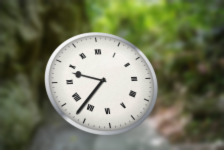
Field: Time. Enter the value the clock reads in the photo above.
9:37
